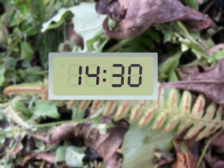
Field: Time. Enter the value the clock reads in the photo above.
14:30
